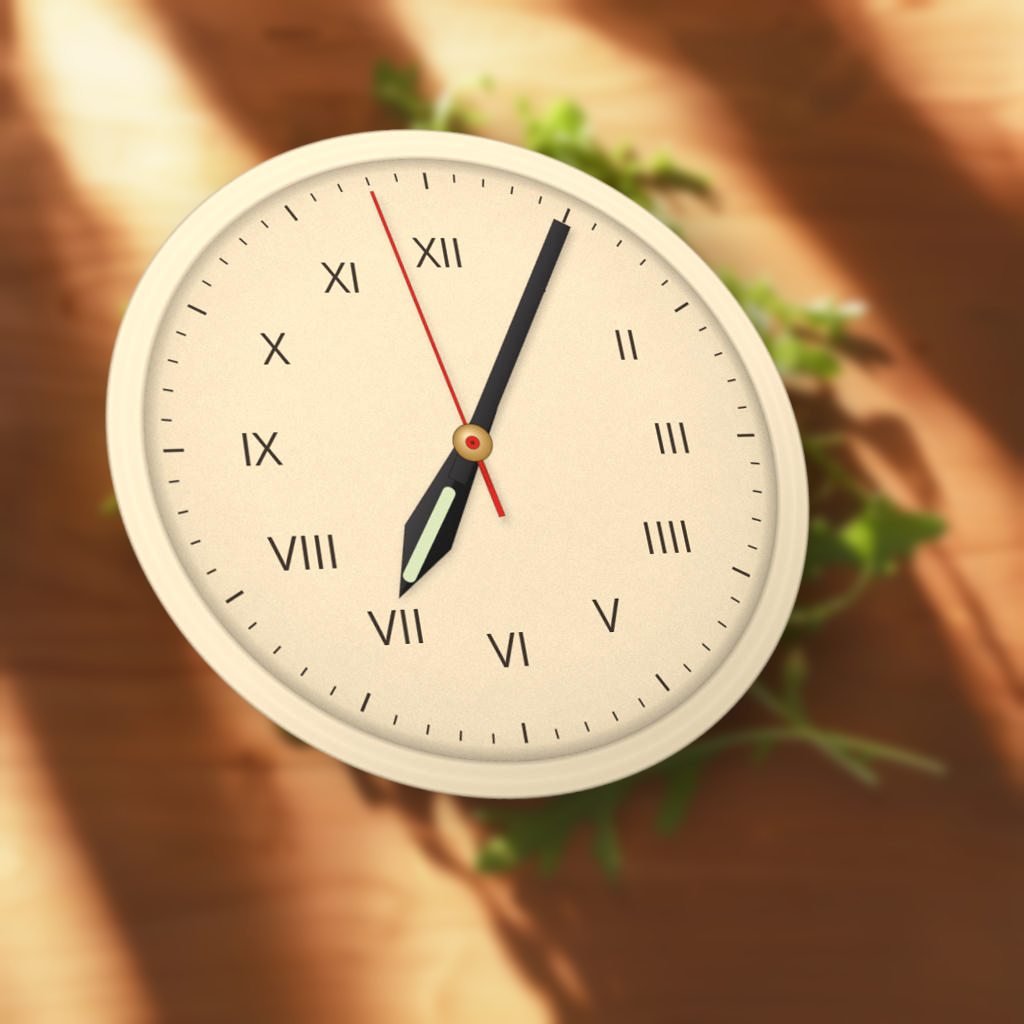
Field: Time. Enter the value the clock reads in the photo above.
7:04:58
